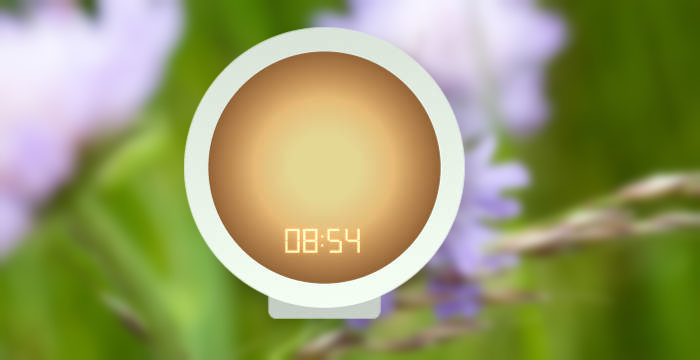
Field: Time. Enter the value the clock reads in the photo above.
8:54
